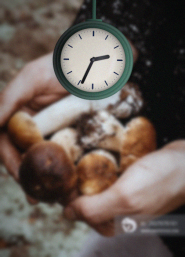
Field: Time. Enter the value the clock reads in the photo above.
2:34
